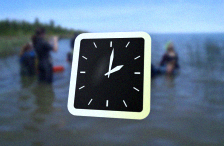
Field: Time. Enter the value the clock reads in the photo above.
2:01
